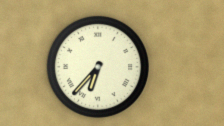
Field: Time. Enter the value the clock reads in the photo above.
6:37
